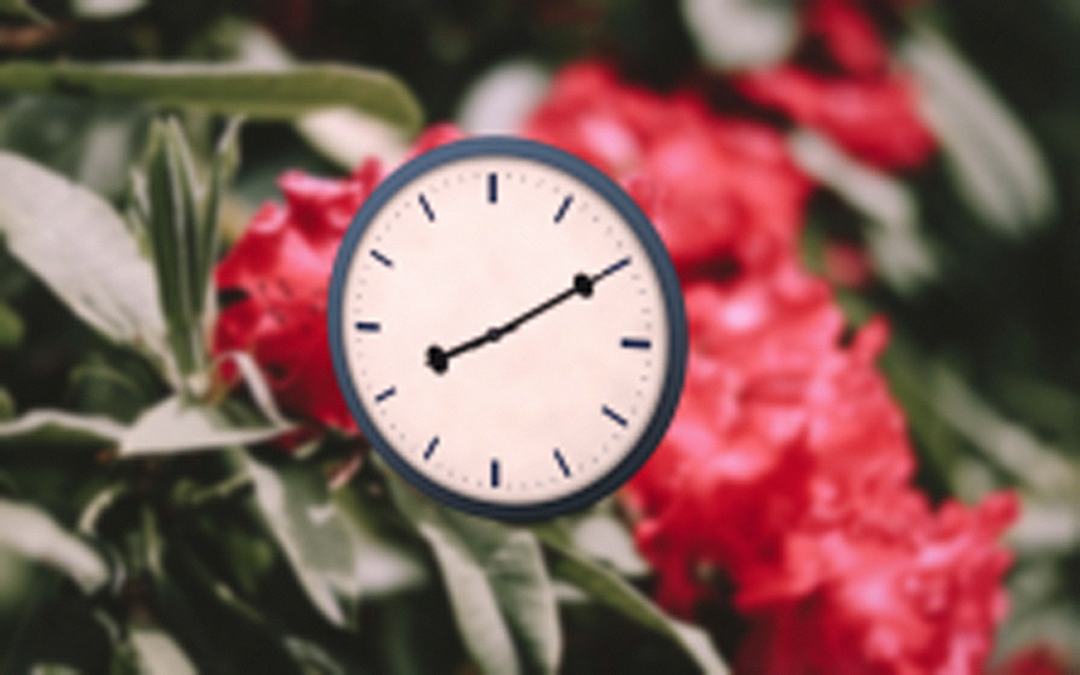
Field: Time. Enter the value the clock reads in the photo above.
8:10
